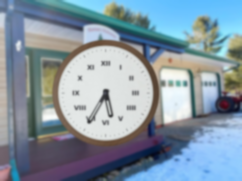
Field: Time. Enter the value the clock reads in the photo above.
5:35
